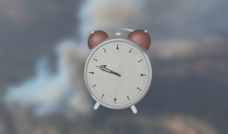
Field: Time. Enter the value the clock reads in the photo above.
9:48
